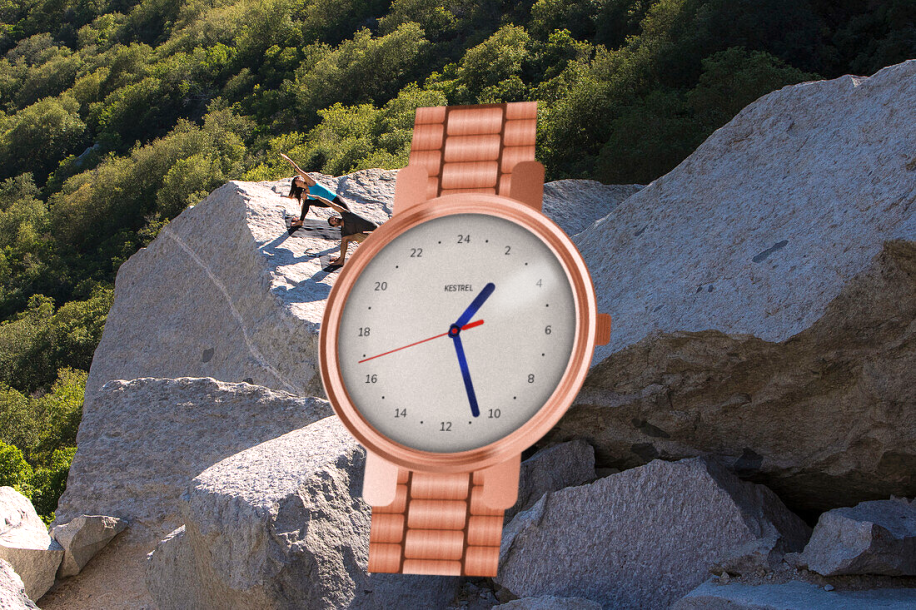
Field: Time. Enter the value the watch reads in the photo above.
2:26:42
